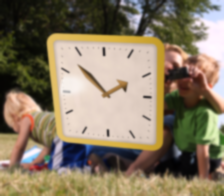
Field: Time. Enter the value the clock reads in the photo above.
1:53
